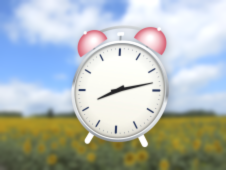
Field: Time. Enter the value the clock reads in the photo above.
8:13
